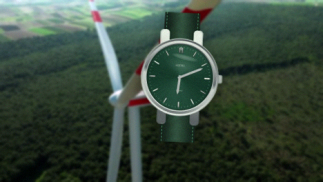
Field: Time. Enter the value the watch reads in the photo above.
6:11
